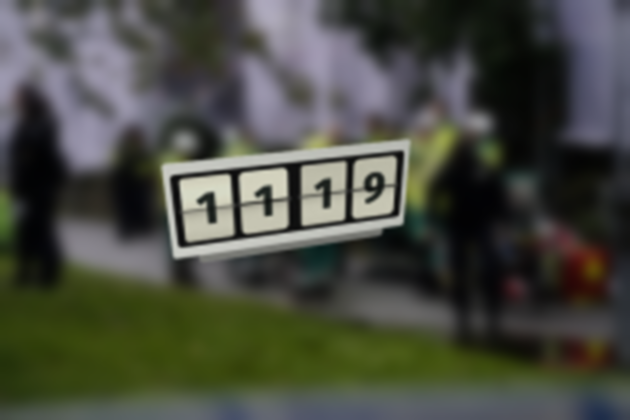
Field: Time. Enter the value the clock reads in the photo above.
11:19
